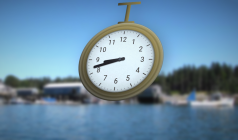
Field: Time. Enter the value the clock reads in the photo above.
8:42
